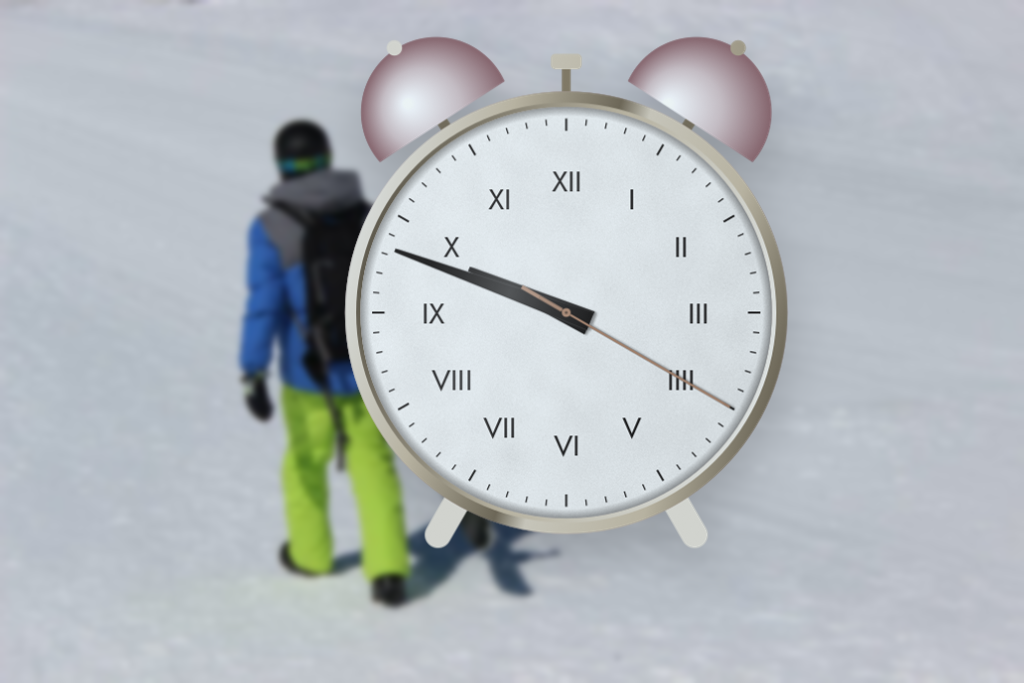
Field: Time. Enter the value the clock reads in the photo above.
9:48:20
